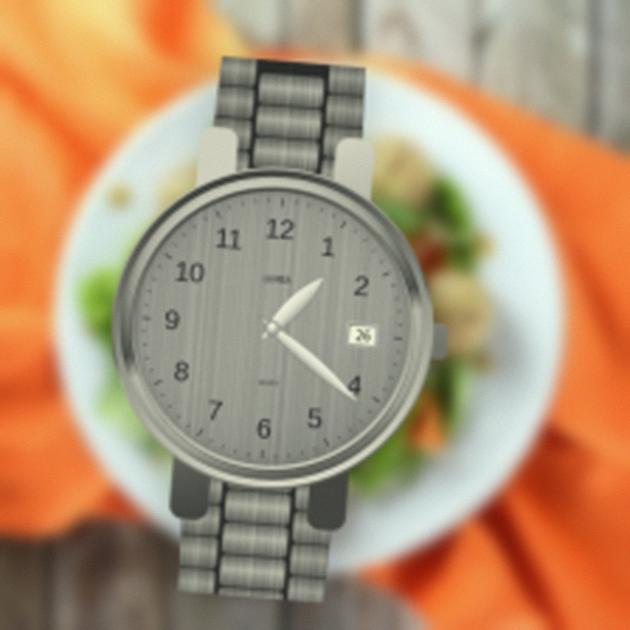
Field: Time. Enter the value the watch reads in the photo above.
1:21
